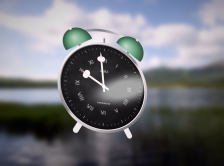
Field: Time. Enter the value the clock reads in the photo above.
9:59
